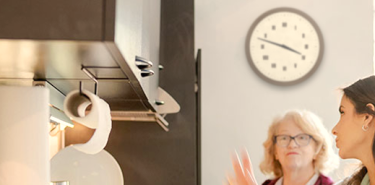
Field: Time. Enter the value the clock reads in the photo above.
3:48
